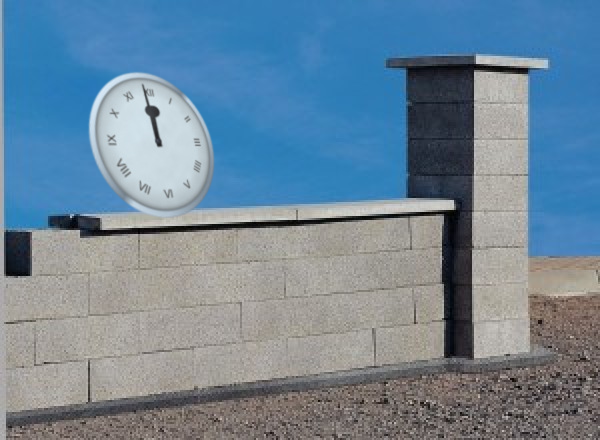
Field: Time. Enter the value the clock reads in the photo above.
11:59
